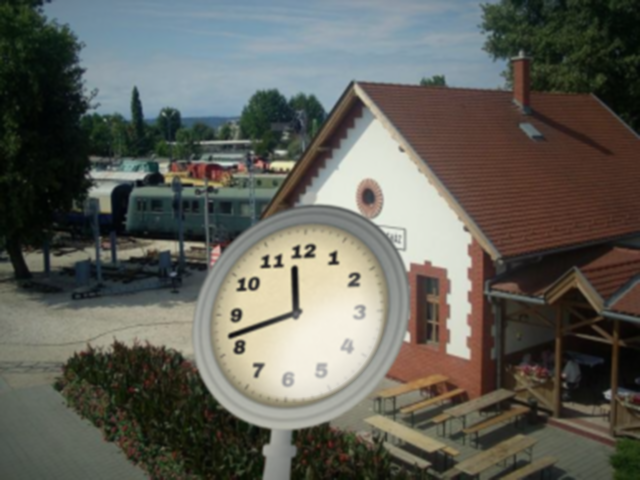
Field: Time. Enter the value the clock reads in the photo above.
11:42
